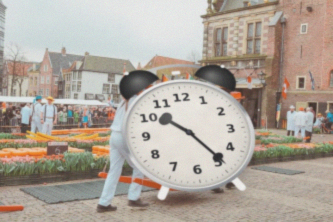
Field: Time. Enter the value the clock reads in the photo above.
10:24
